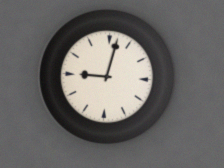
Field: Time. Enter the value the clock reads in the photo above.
9:02
